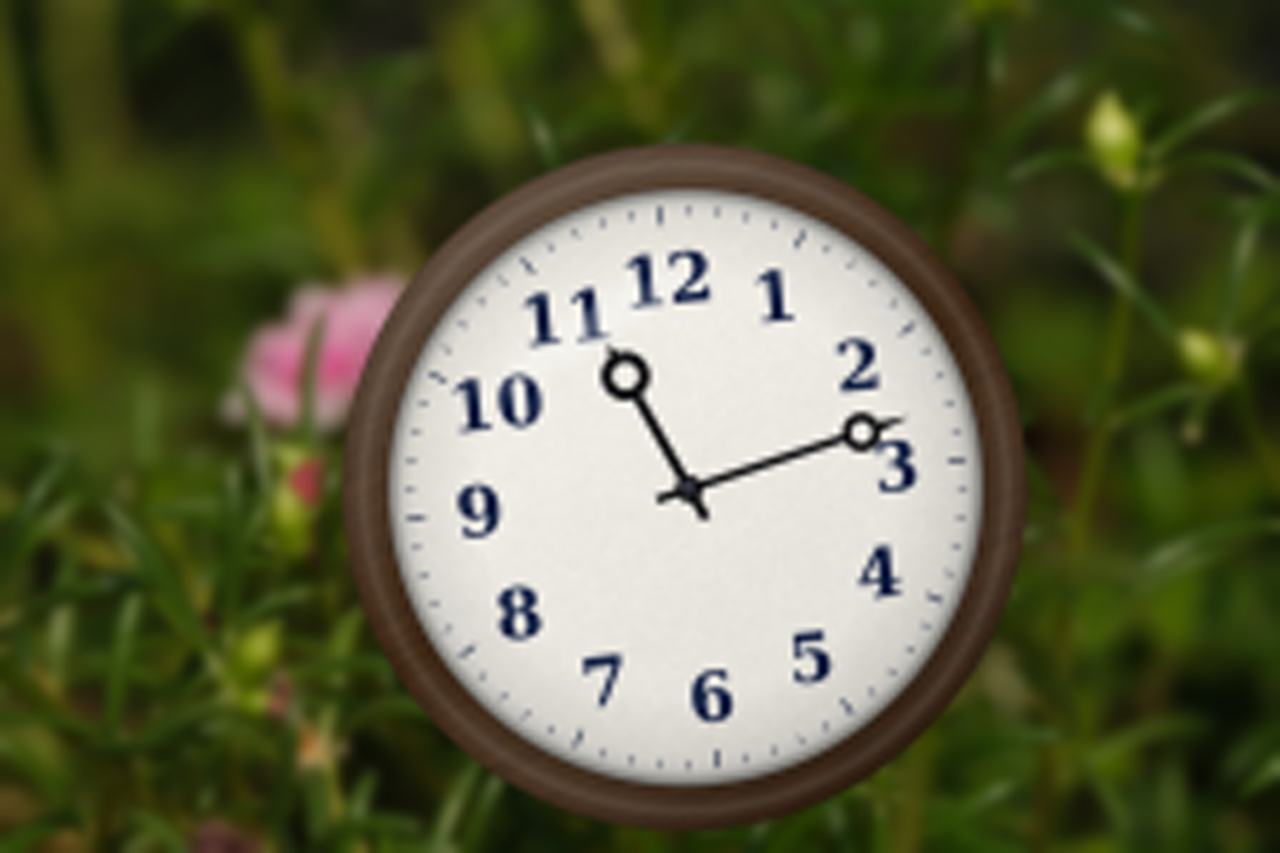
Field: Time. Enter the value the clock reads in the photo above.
11:13
